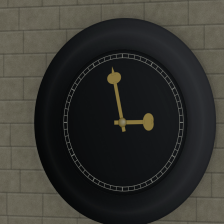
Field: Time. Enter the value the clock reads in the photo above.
2:58
